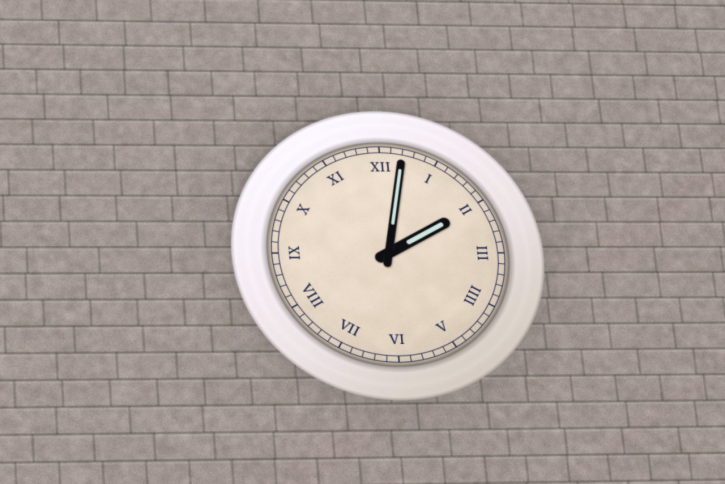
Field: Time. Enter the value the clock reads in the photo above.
2:02
